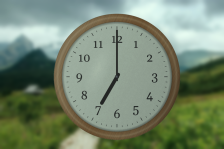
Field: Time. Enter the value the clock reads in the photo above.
7:00
